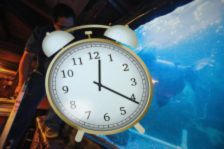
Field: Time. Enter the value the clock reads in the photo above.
12:21
